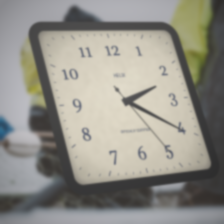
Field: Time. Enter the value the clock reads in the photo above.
2:20:25
